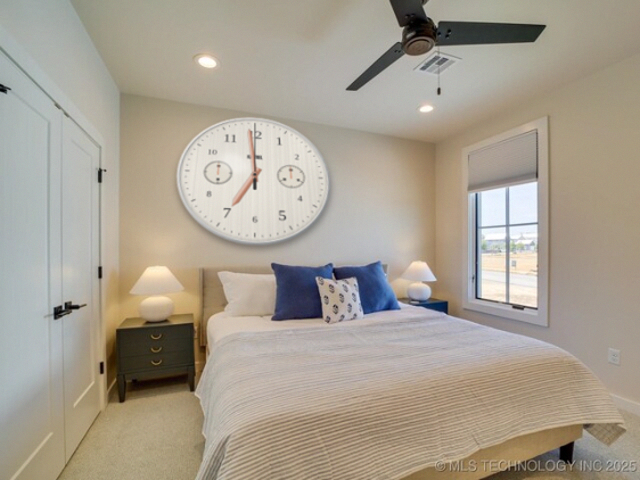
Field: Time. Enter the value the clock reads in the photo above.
6:59
